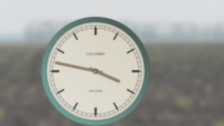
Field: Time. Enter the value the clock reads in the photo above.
3:47
